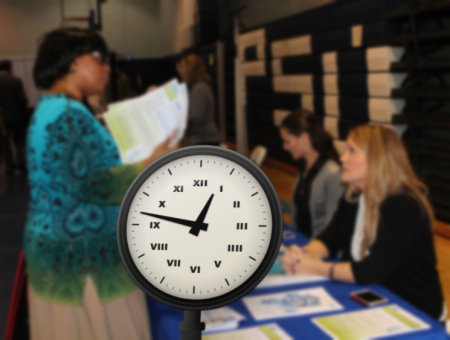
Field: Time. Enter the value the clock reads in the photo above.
12:47
